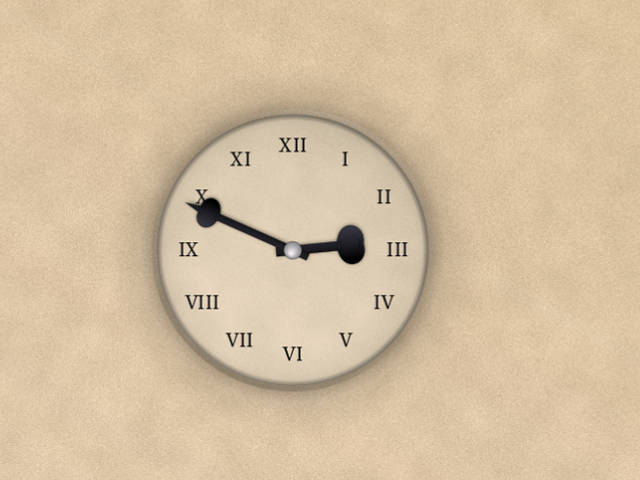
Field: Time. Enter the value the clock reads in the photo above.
2:49
